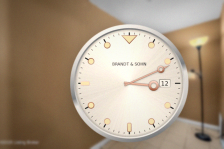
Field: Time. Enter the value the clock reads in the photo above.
3:11
